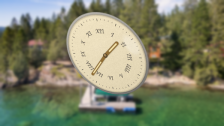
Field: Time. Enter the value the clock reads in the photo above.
1:37
